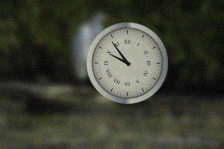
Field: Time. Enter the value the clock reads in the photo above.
9:54
